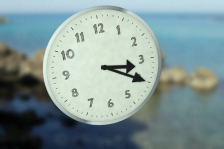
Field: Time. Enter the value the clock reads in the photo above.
3:20
